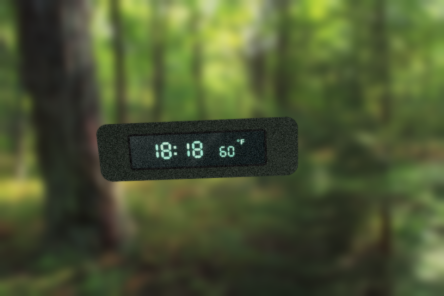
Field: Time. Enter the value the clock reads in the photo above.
18:18
